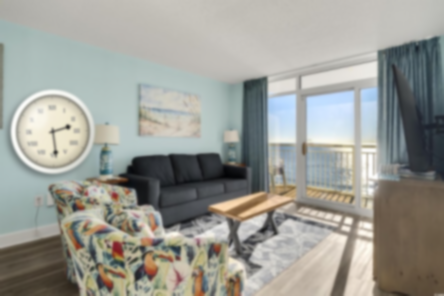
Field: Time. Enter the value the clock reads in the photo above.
2:29
